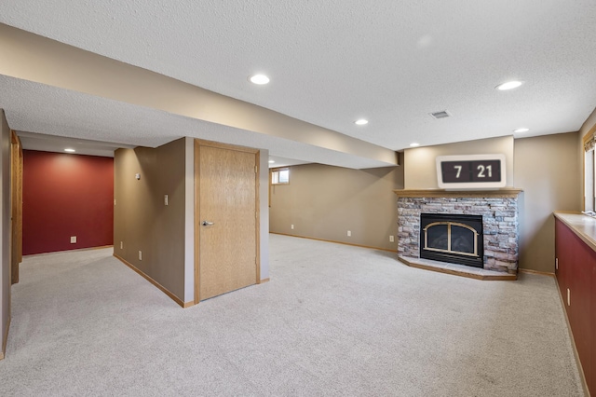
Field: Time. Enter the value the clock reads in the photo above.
7:21
